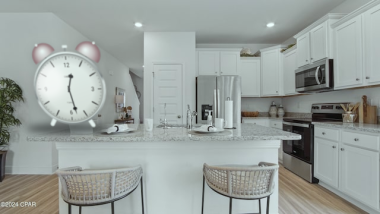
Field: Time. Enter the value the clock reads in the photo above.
12:28
